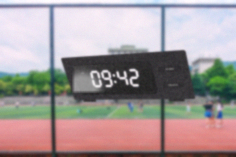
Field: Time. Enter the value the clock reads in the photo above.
9:42
